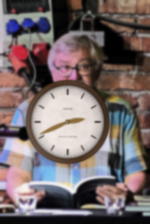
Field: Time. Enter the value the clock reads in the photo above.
2:41
